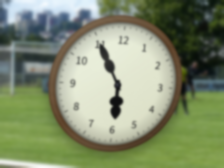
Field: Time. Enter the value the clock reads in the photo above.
5:55
